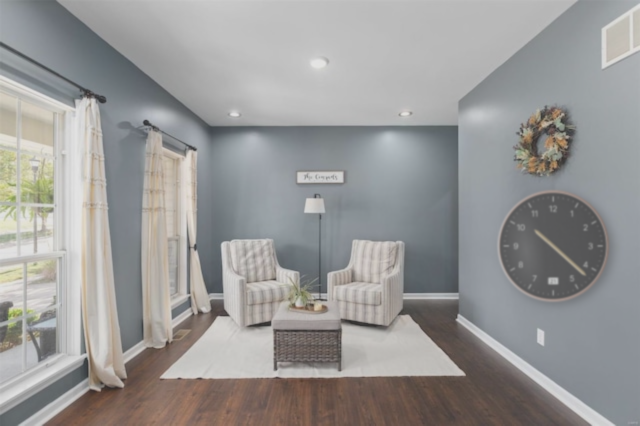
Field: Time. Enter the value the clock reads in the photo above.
10:22
